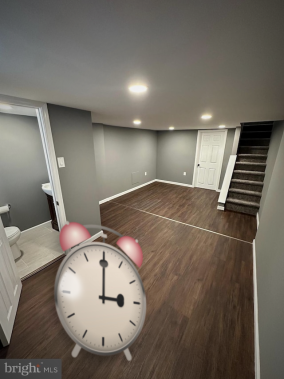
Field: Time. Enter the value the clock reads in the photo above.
3:00
